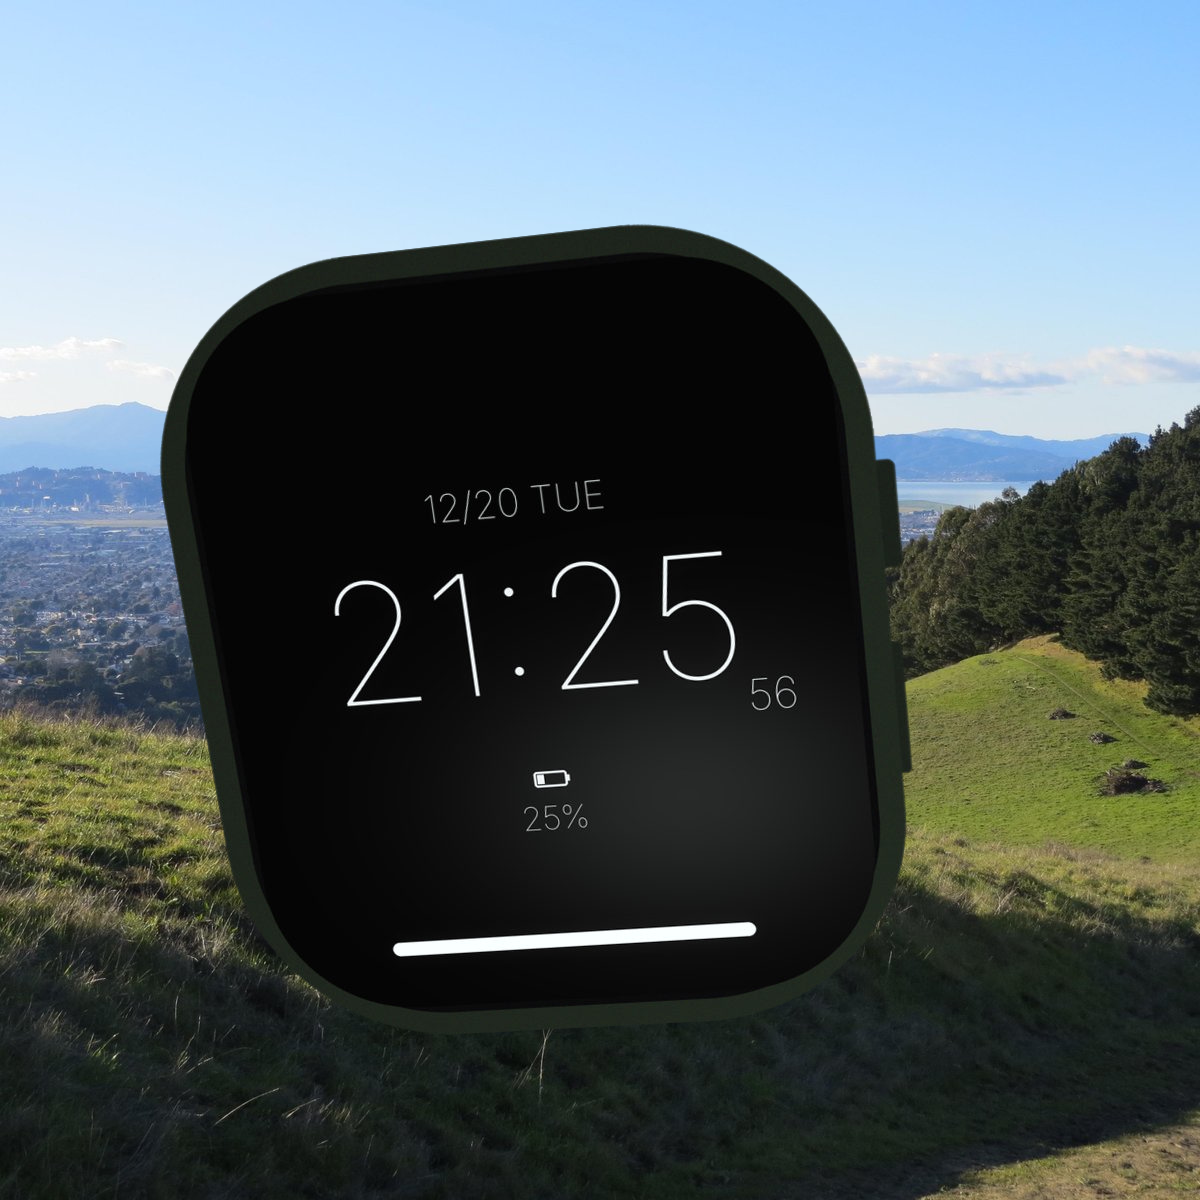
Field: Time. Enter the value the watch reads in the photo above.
21:25:56
